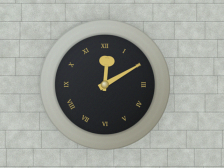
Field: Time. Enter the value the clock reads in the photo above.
12:10
